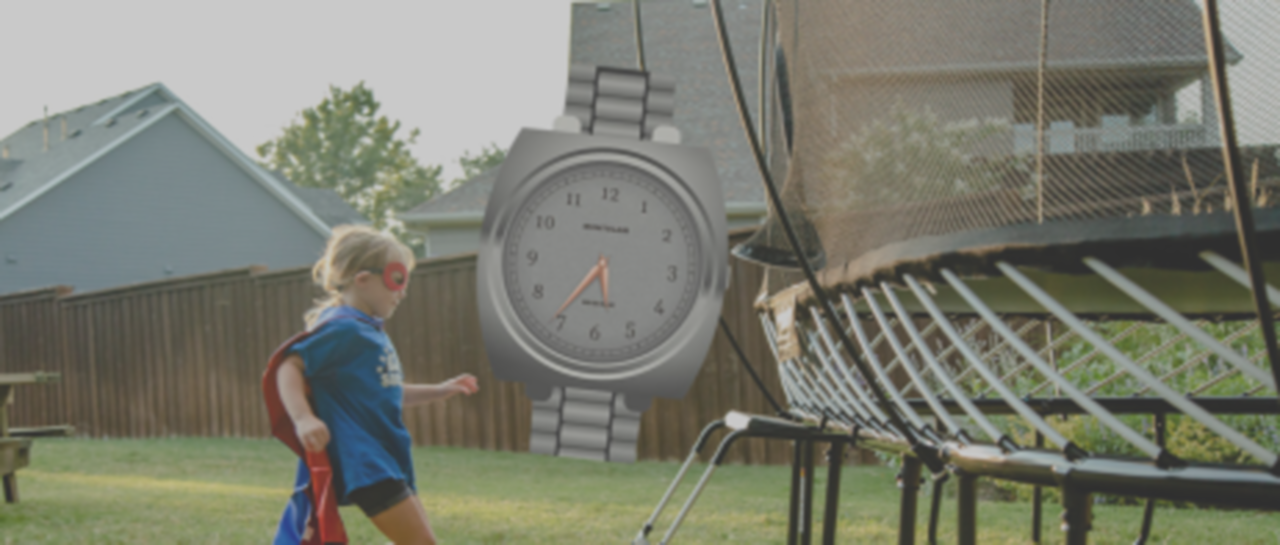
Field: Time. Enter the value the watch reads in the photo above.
5:36
